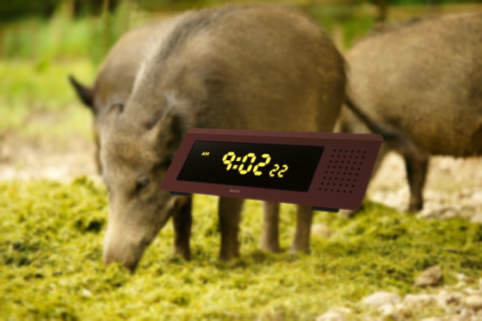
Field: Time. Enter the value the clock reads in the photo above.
9:02:22
